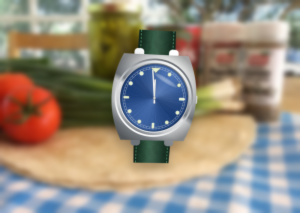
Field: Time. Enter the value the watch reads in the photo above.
11:59
